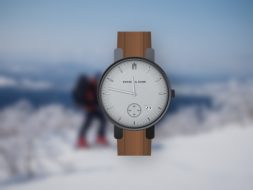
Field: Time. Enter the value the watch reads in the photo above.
11:47
